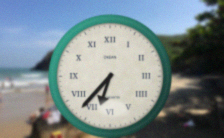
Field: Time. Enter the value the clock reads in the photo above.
6:37
